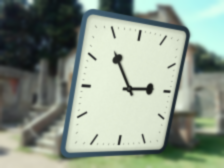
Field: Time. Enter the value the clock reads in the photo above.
2:54
